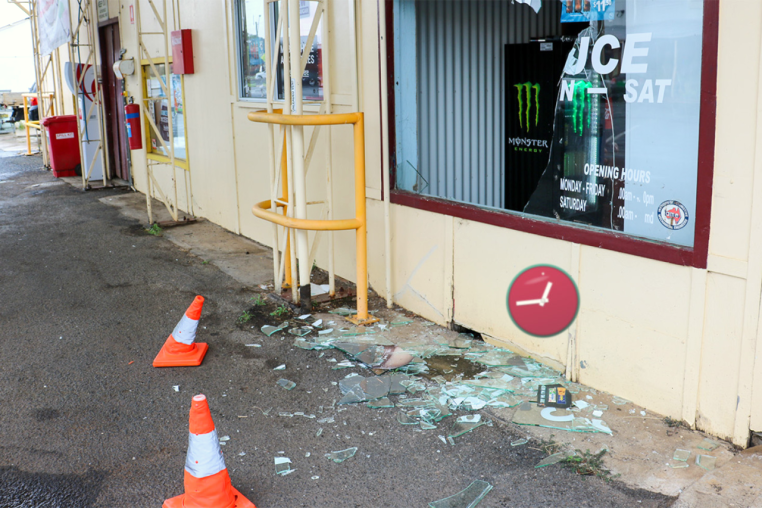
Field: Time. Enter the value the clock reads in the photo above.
12:44
